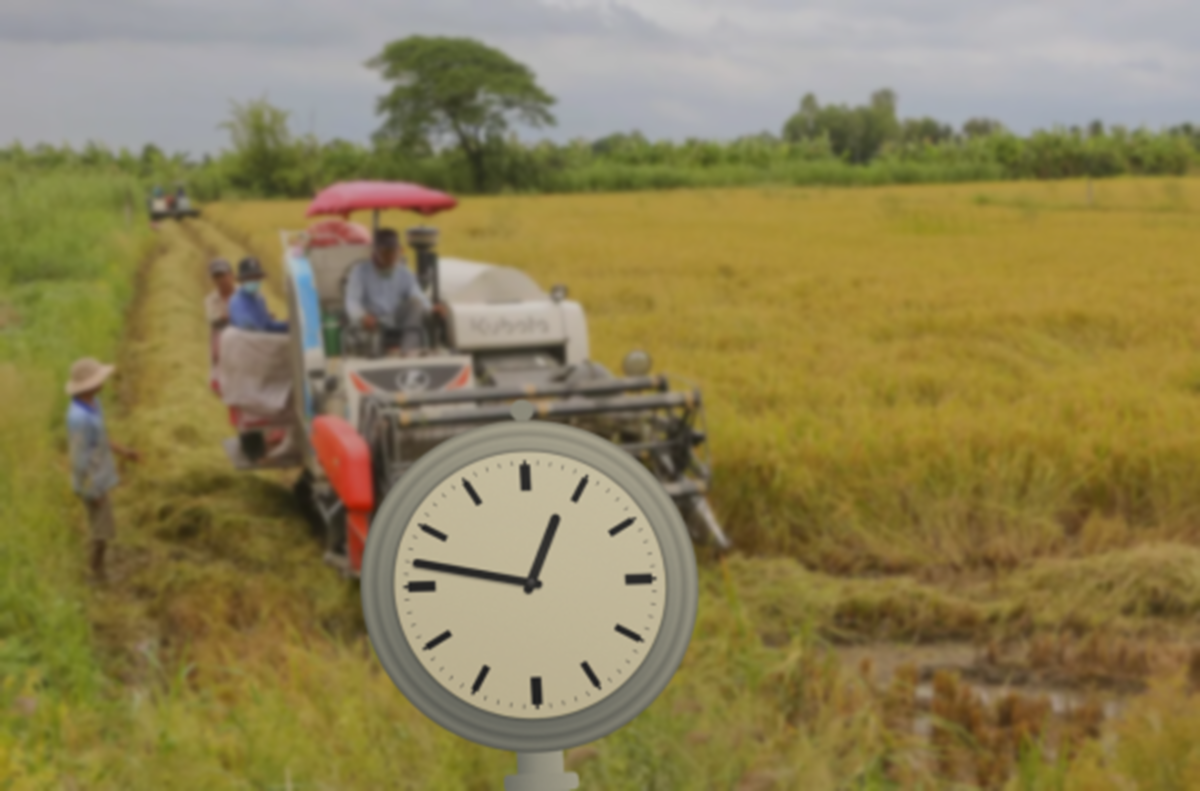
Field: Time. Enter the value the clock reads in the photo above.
12:47
